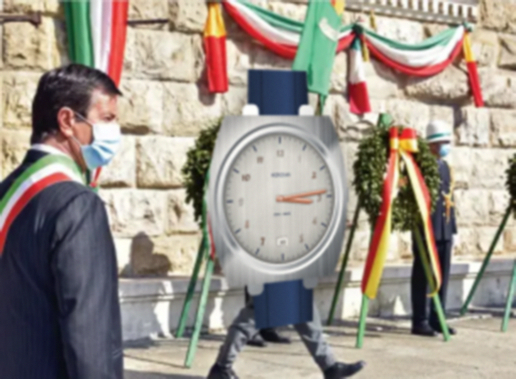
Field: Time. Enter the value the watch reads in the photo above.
3:14
